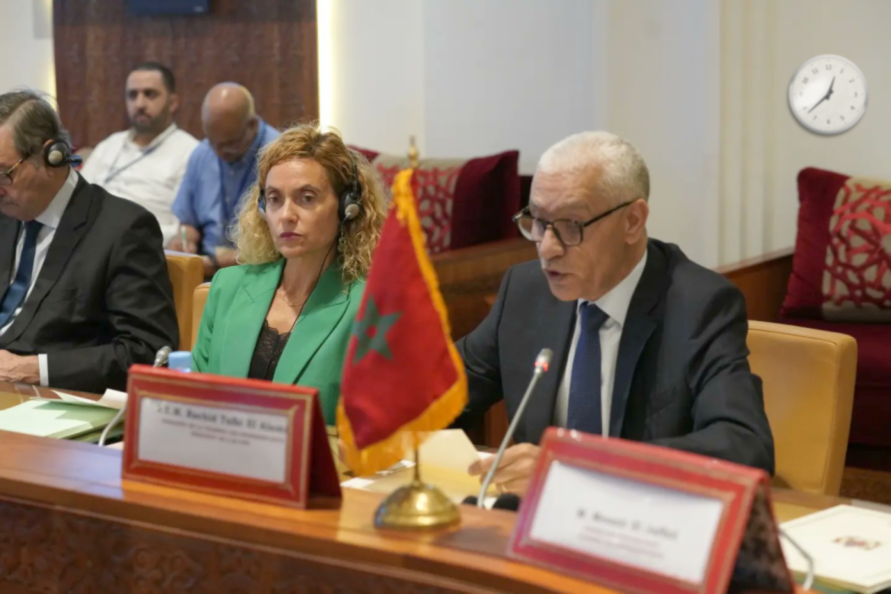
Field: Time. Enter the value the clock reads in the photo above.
12:38
